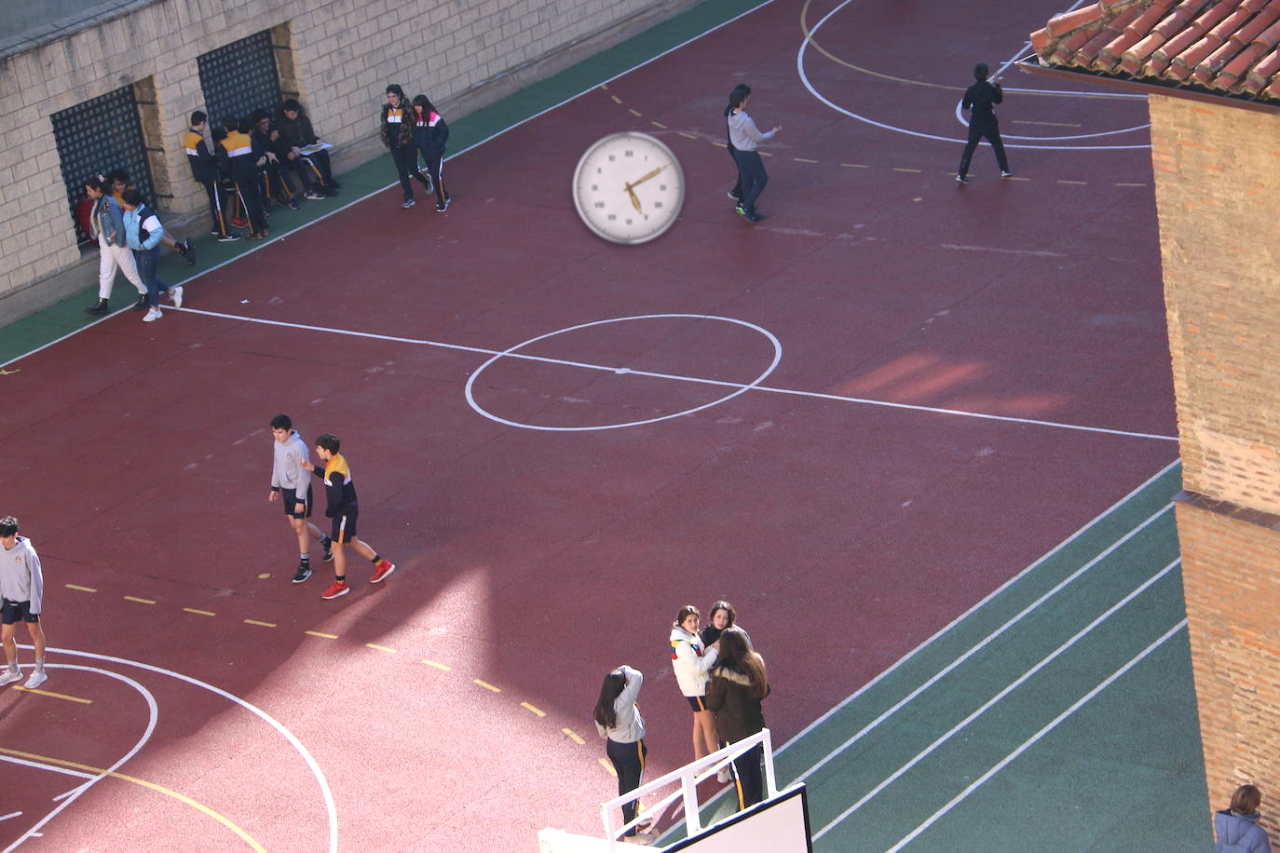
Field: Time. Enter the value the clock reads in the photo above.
5:10
